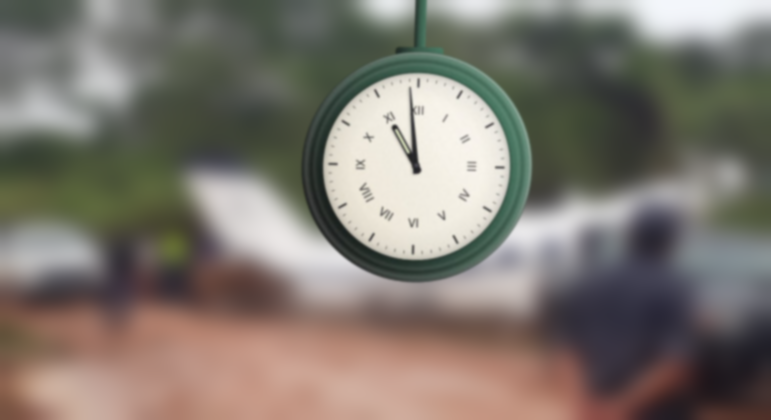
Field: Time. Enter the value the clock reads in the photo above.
10:59
